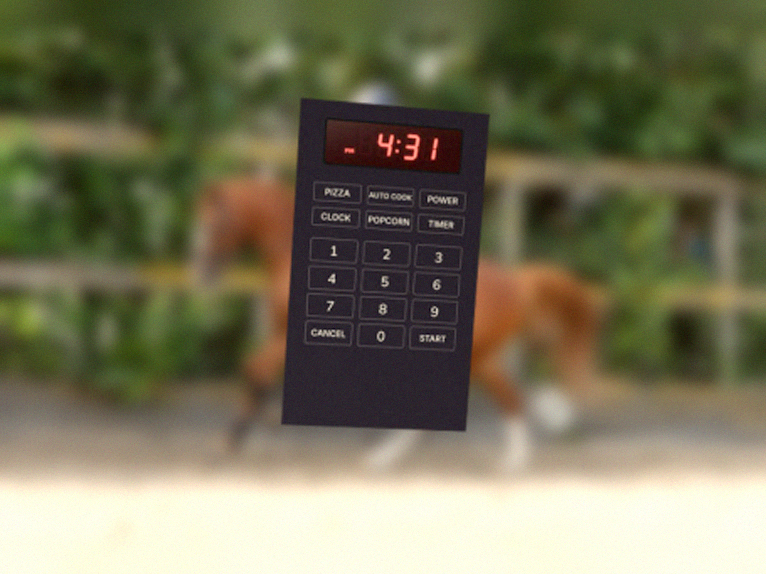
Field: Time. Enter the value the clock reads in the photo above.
4:31
